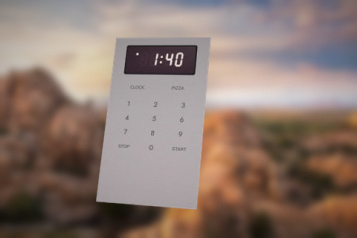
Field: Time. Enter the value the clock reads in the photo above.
1:40
